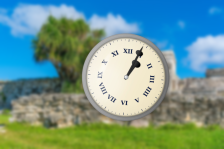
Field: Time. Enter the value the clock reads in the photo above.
1:04
